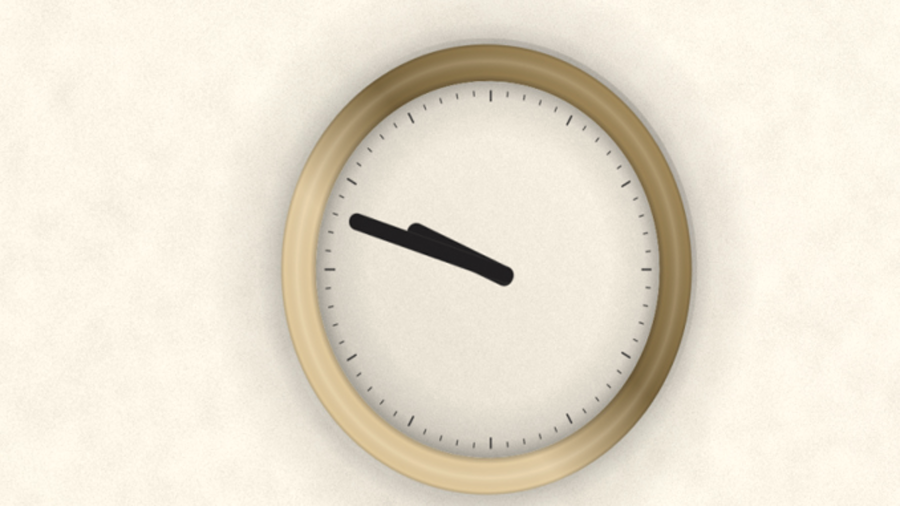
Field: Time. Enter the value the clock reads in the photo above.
9:48
